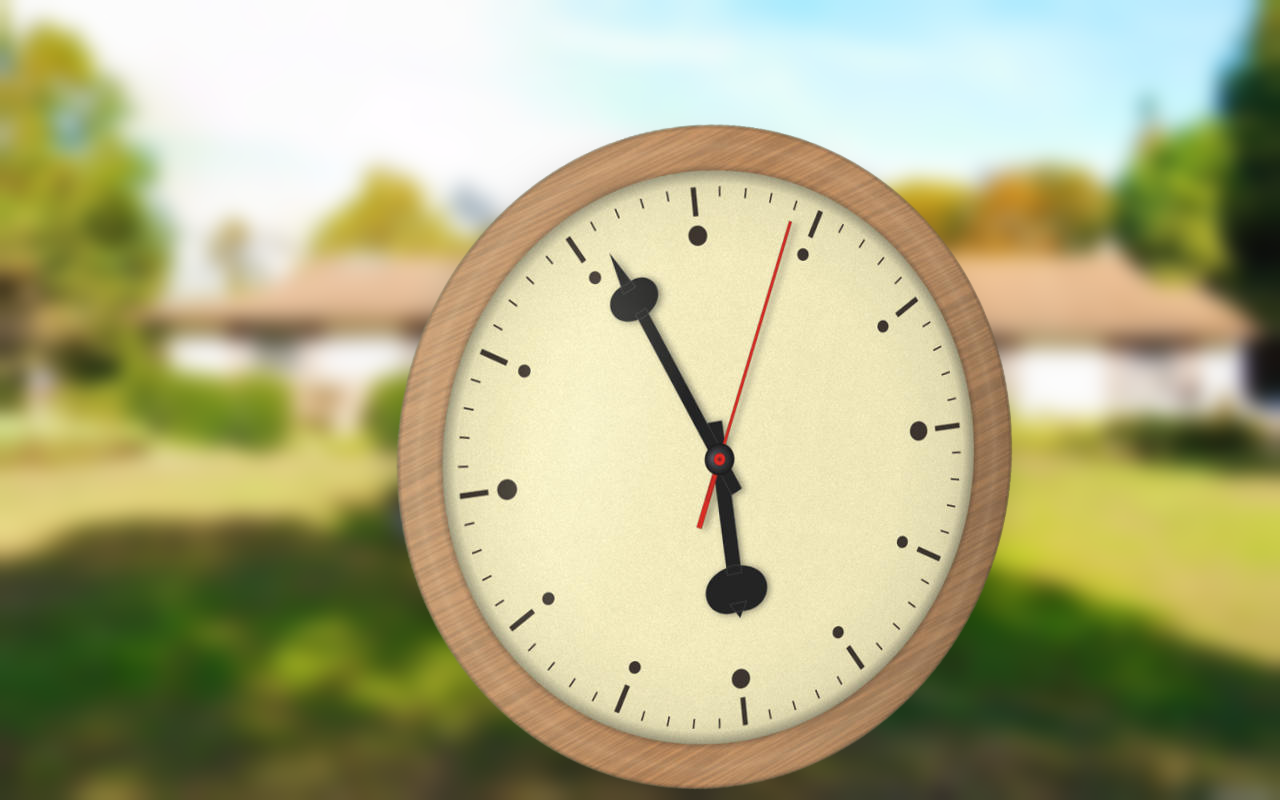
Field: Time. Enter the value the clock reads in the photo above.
5:56:04
